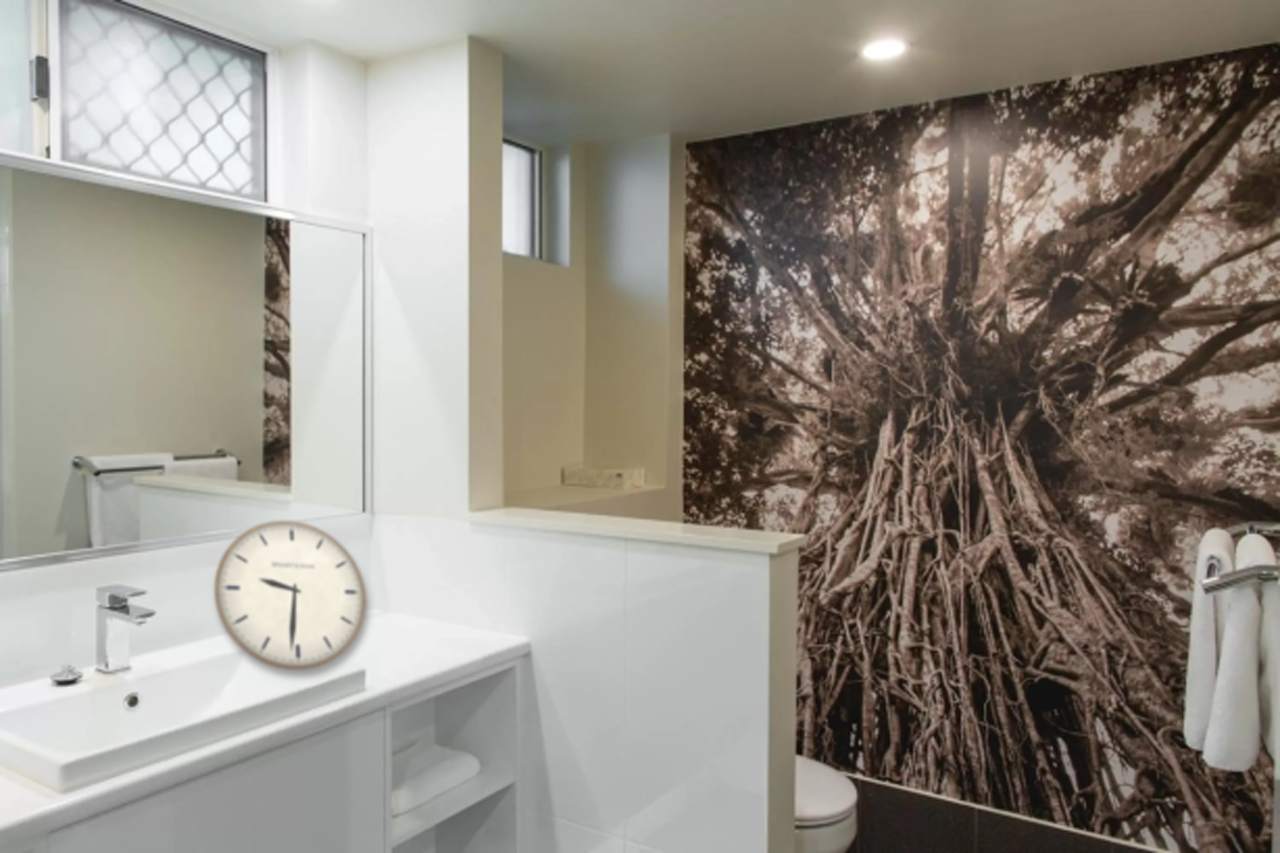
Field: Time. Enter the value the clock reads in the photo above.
9:31
